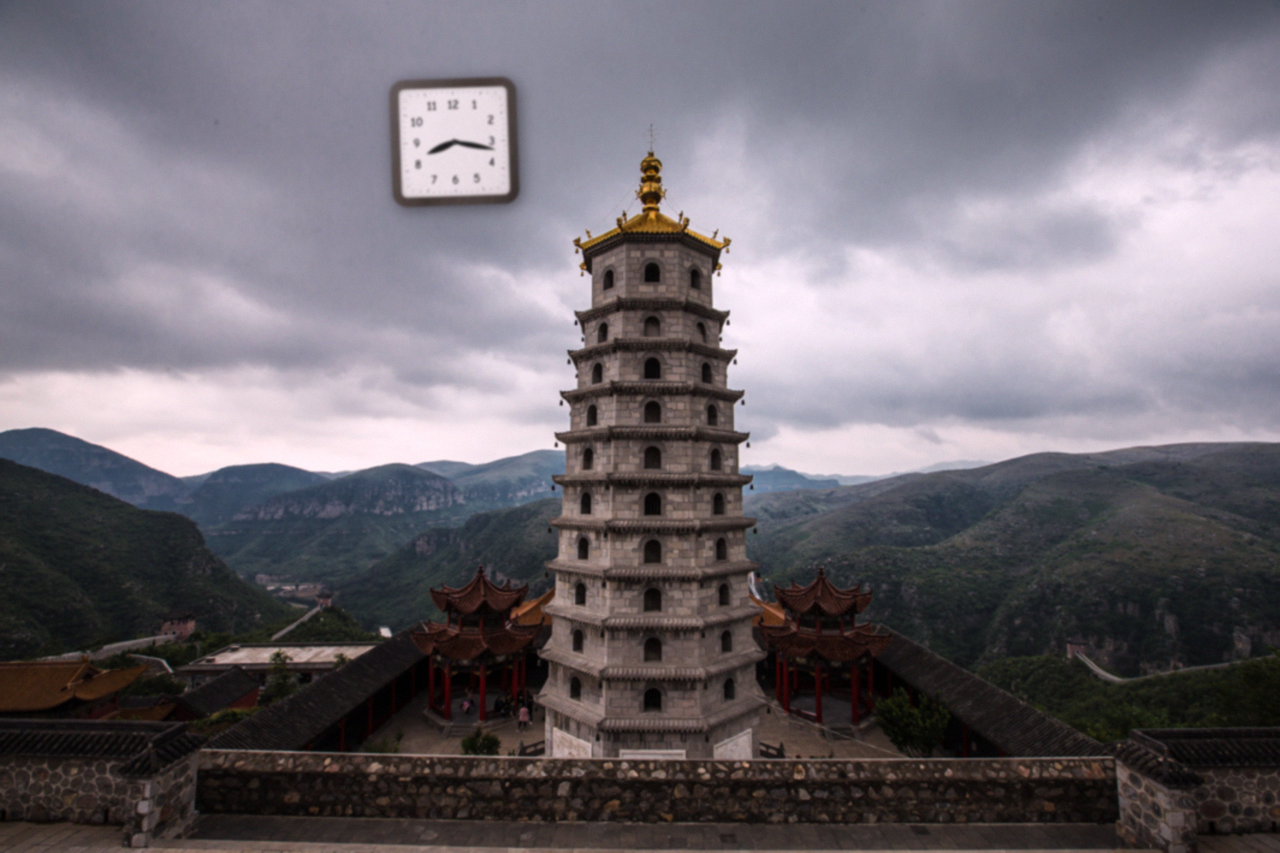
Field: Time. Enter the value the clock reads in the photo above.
8:17
